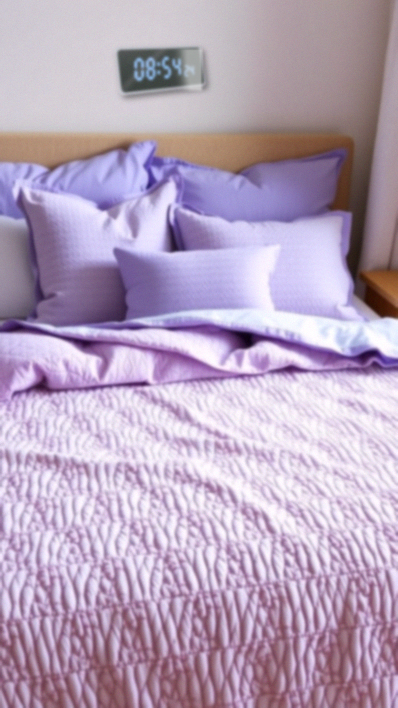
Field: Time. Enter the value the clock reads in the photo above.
8:54
